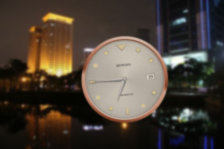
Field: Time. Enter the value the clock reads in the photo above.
6:45
